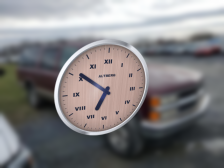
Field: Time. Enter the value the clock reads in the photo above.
6:51
